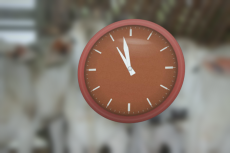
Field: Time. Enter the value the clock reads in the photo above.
10:58
